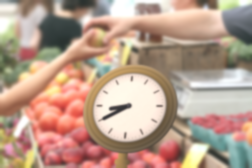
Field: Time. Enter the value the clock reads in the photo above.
8:40
